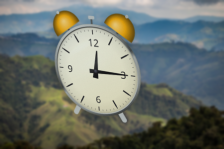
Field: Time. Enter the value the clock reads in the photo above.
12:15
